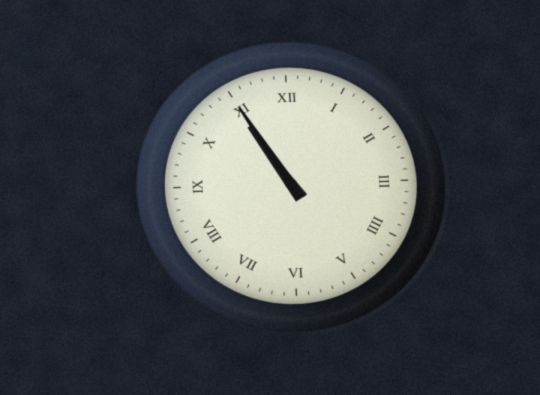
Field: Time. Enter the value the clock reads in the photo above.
10:55
